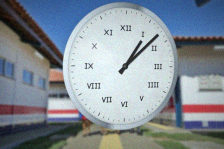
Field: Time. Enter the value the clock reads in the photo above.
1:08
